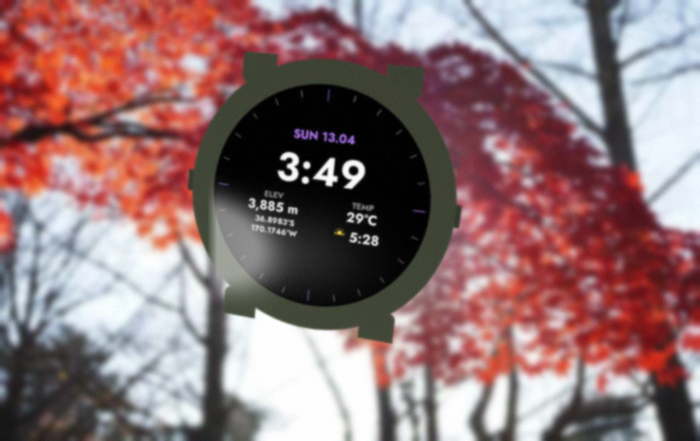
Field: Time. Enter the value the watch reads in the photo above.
3:49
